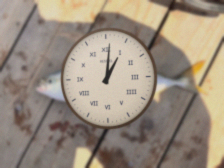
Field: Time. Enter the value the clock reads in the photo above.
1:01
